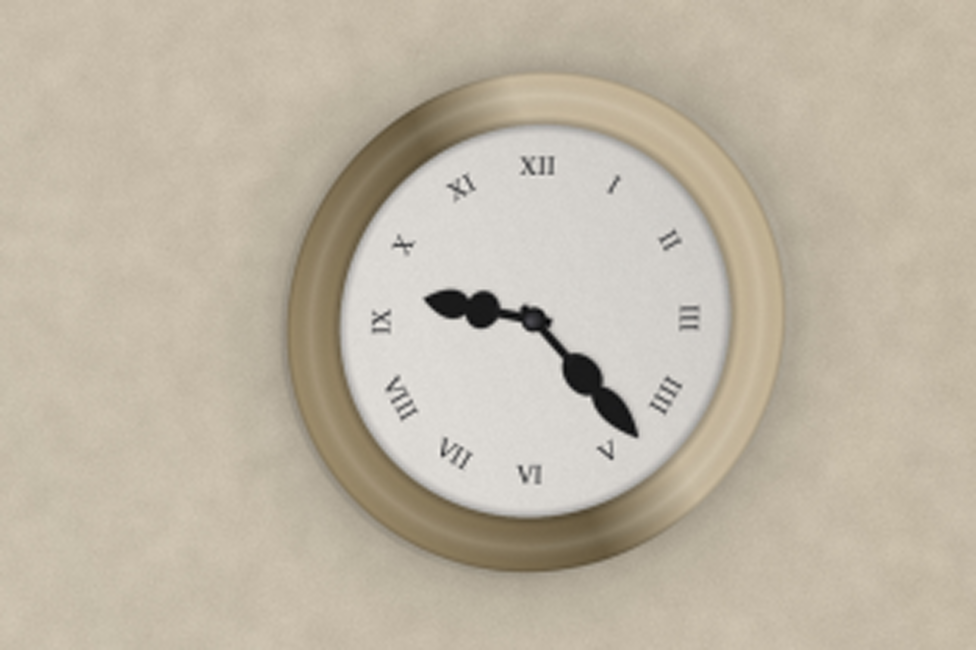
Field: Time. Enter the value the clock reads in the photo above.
9:23
